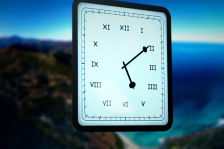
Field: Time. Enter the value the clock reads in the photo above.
5:09
